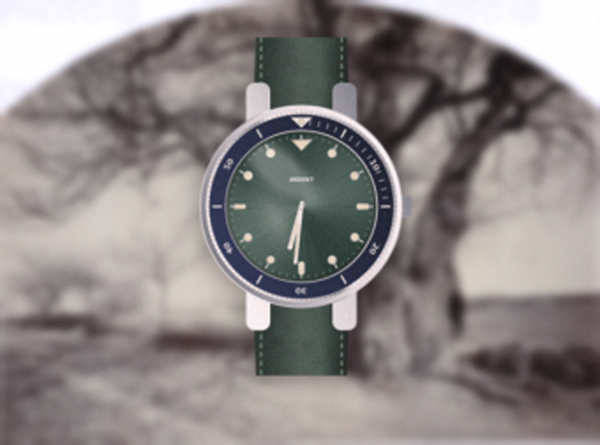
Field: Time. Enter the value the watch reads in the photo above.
6:31
